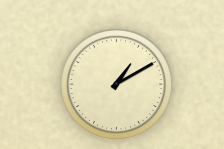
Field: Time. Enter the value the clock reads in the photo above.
1:10
